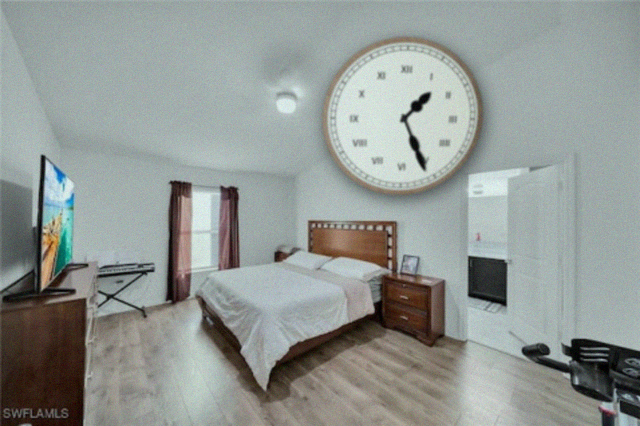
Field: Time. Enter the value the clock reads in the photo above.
1:26
